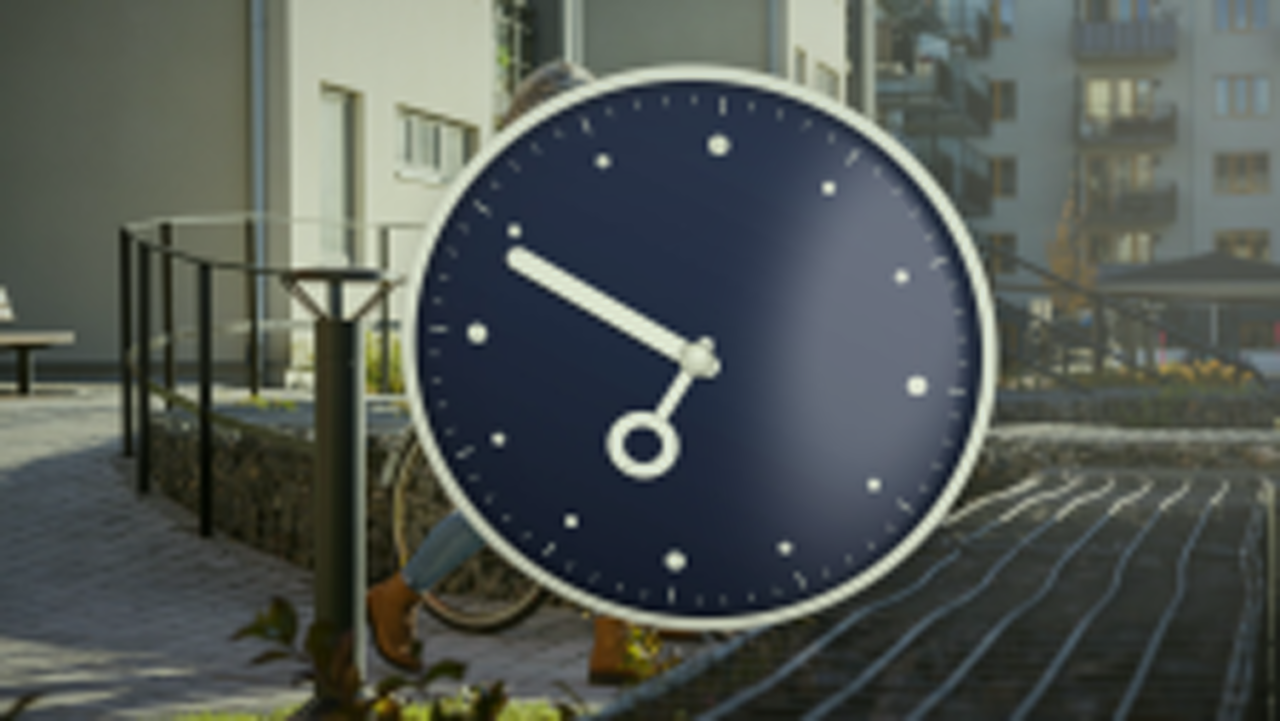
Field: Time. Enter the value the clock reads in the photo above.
6:49
